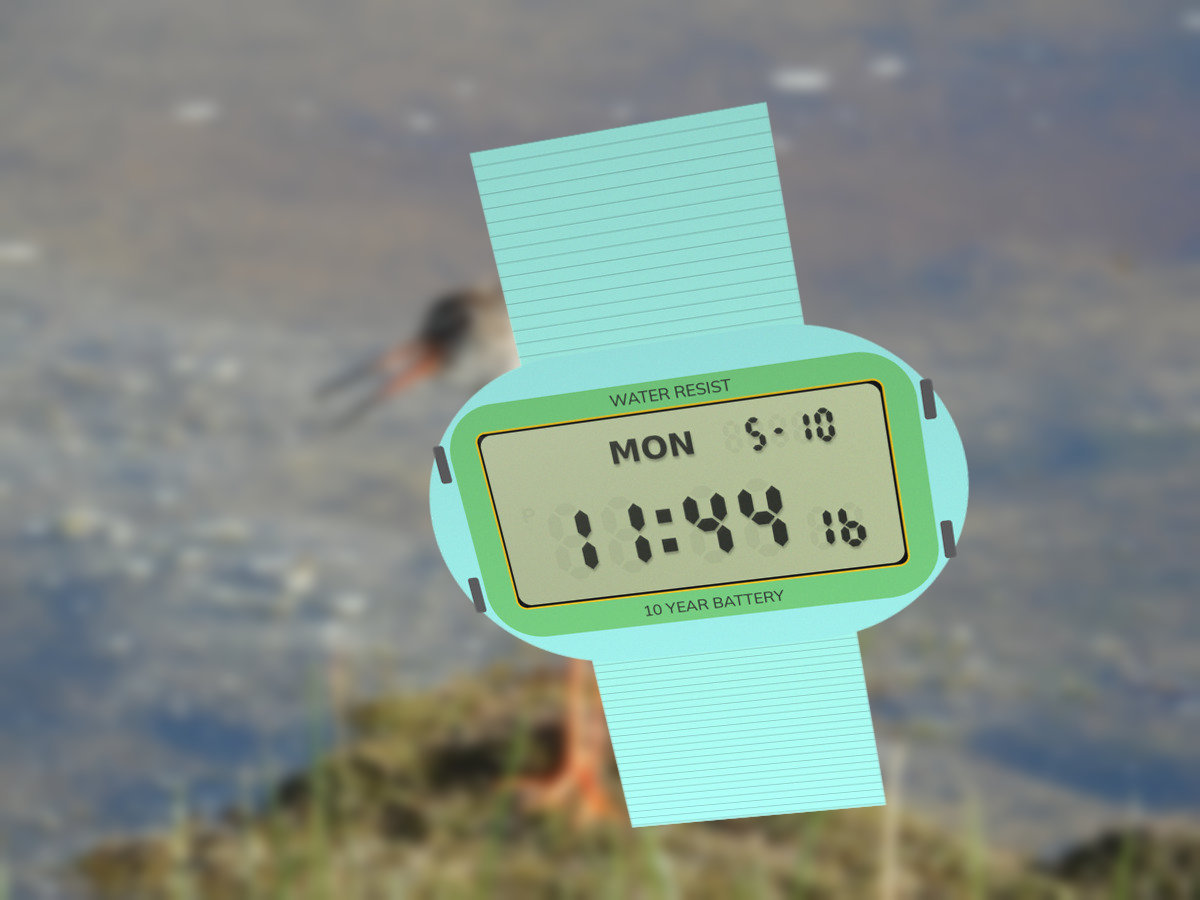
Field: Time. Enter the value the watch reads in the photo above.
11:44:16
